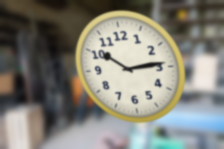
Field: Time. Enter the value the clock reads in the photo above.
10:14
